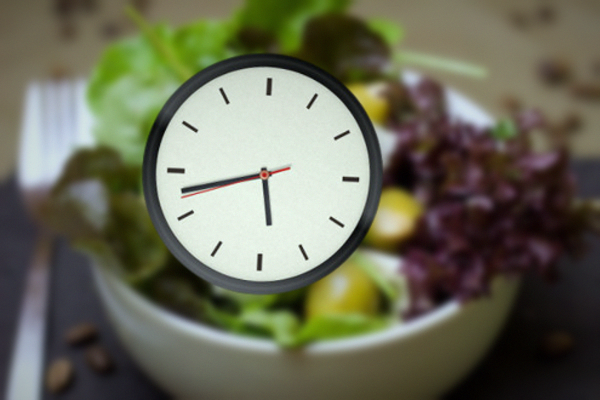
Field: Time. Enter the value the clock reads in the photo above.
5:42:42
